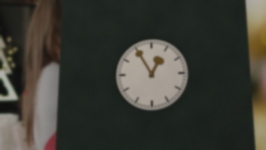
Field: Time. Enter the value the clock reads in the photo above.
12:55
